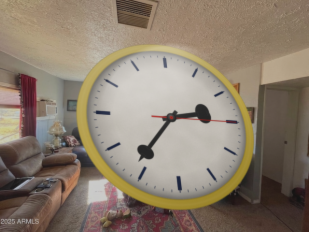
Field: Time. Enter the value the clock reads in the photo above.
2:36:15
